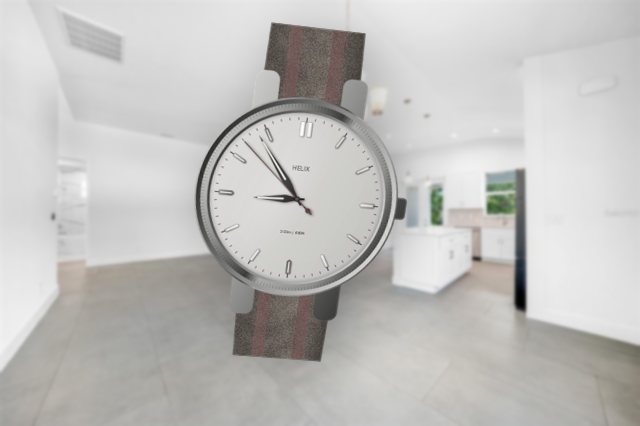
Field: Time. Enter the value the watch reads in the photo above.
8:53:52
